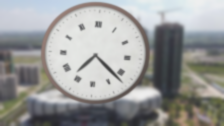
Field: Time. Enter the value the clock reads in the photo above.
7:22
